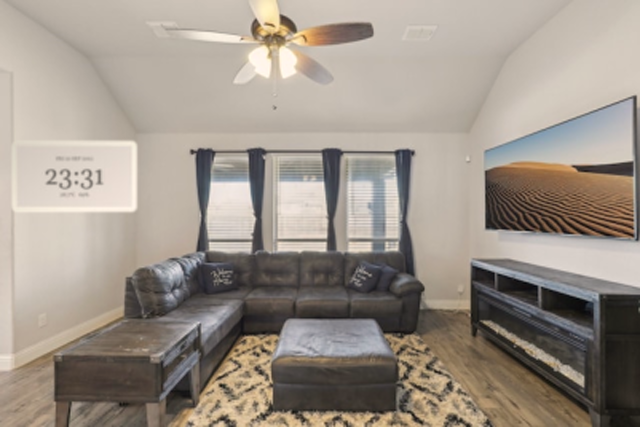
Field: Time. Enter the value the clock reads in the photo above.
23:31
